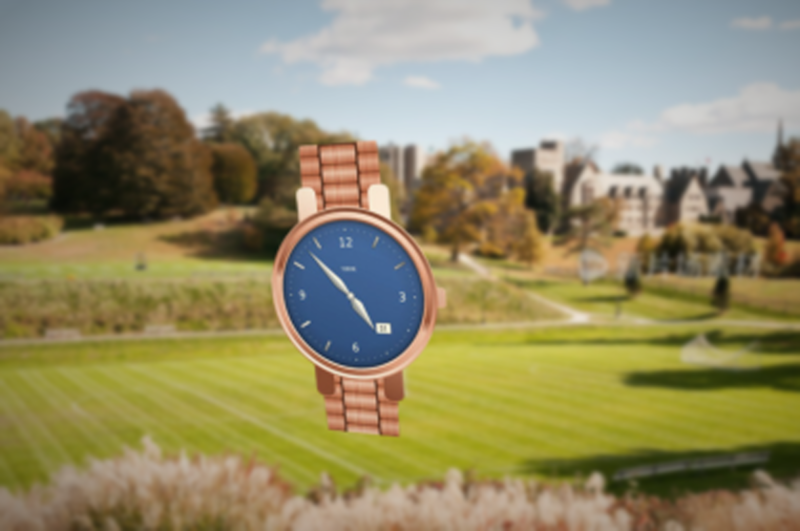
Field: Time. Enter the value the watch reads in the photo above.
4:53
